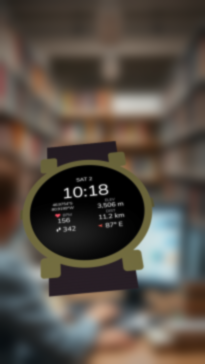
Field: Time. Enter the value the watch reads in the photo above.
10:18
